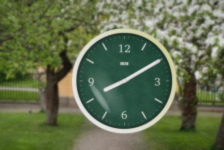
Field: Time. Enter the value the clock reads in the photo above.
8:10
